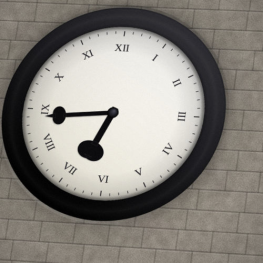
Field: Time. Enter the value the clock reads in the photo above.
6:44
